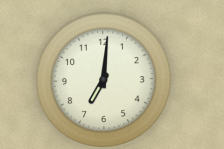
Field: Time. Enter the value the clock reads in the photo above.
7:01
